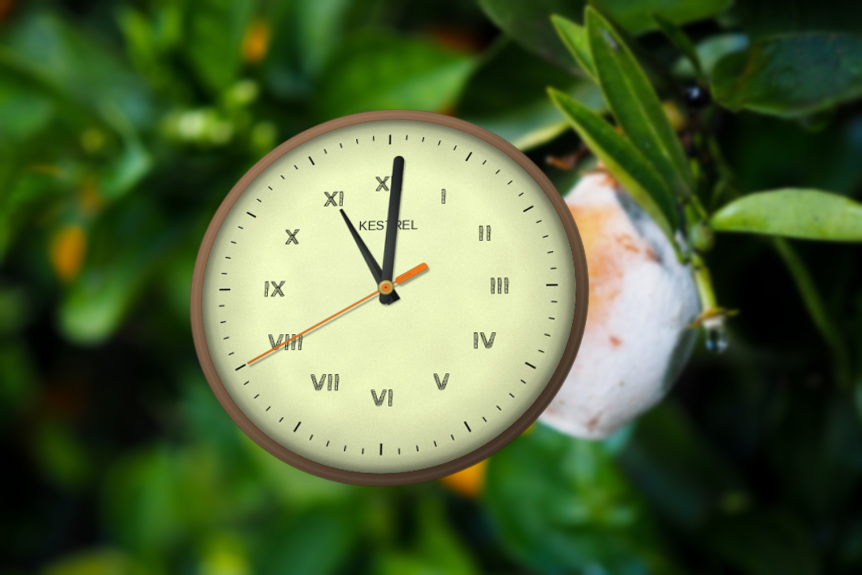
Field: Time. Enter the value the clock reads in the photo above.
11:00:40
